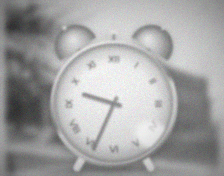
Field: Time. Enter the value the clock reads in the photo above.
9:34
